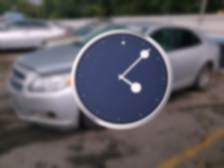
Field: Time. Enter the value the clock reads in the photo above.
4:07
